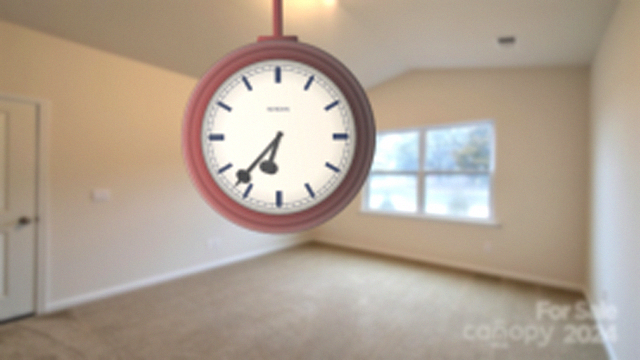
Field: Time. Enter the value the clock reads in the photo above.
6:37
